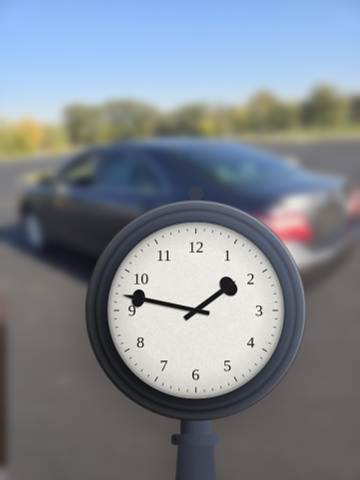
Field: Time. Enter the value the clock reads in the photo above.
1:47
